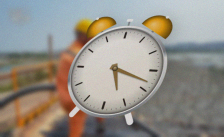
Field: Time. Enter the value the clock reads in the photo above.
5:18
